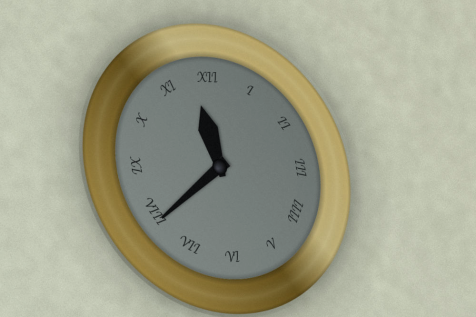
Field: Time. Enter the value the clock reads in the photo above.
11:39
